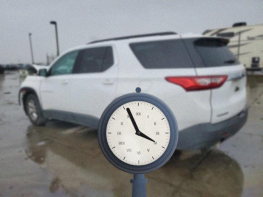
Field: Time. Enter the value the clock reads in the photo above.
3:56
